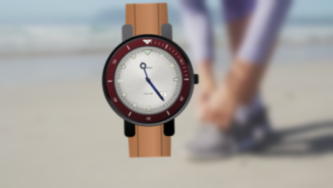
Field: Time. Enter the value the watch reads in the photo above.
11:24
